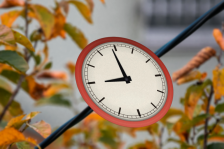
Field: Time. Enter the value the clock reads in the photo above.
8:59
